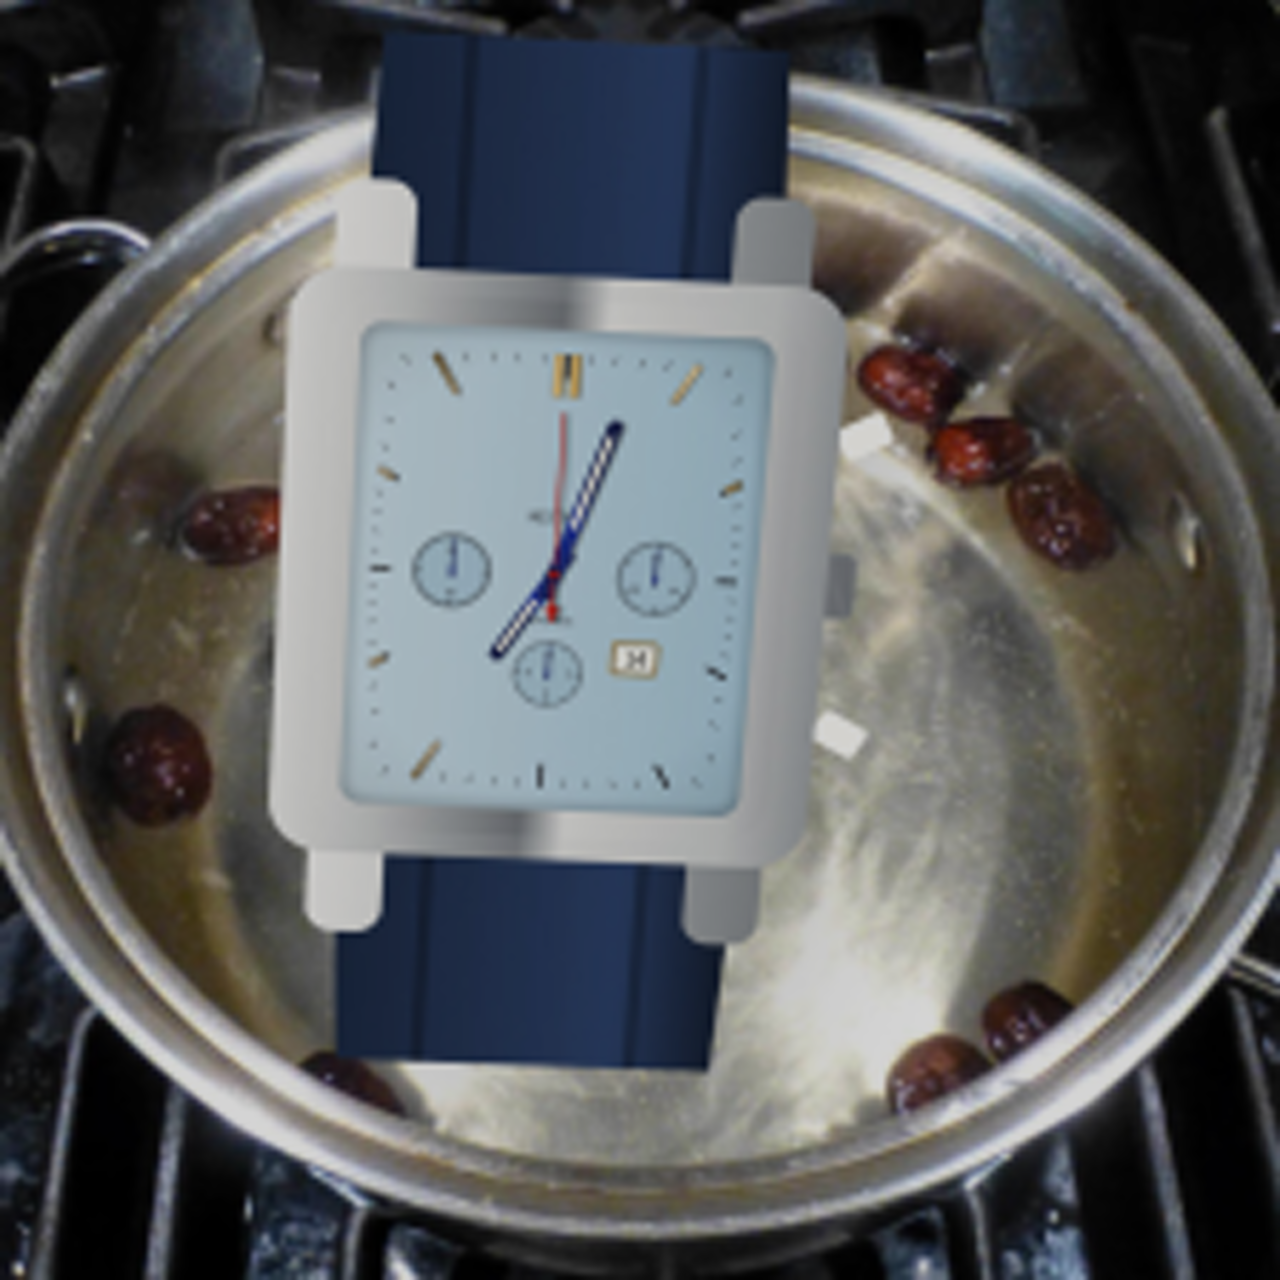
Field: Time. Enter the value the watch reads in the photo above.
7:03
